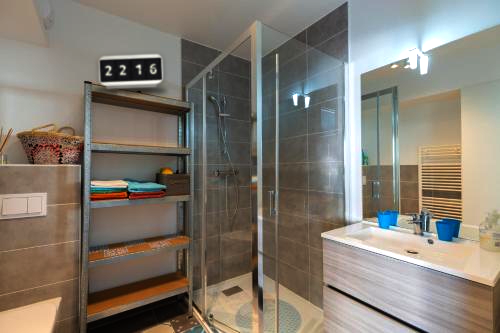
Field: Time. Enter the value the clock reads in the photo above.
22:16
